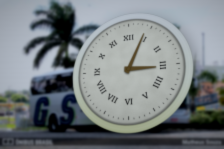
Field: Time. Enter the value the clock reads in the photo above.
3:04
